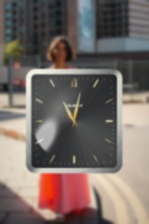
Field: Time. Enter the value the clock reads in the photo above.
11:02
